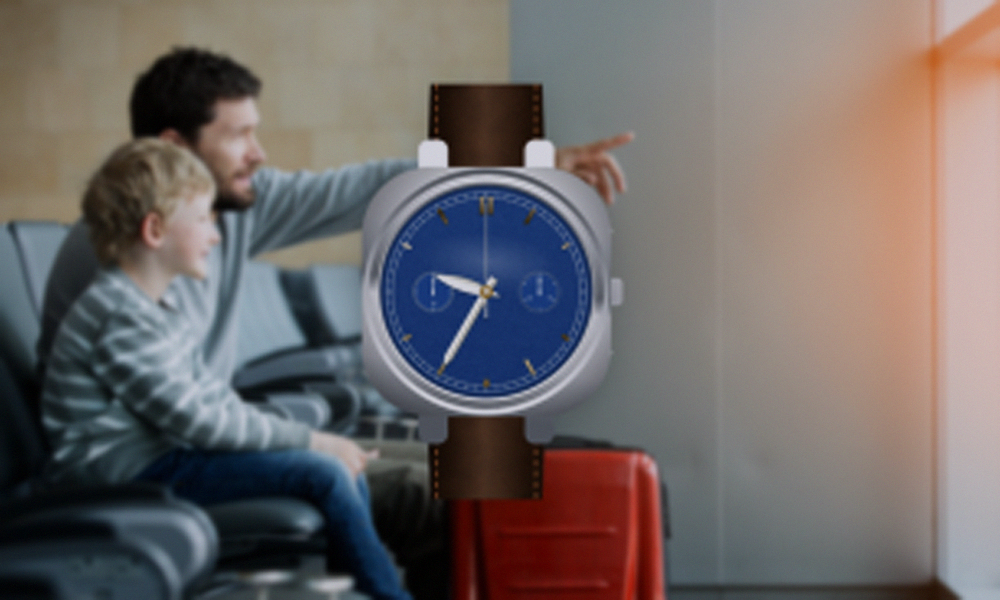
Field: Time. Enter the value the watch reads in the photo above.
9:35
